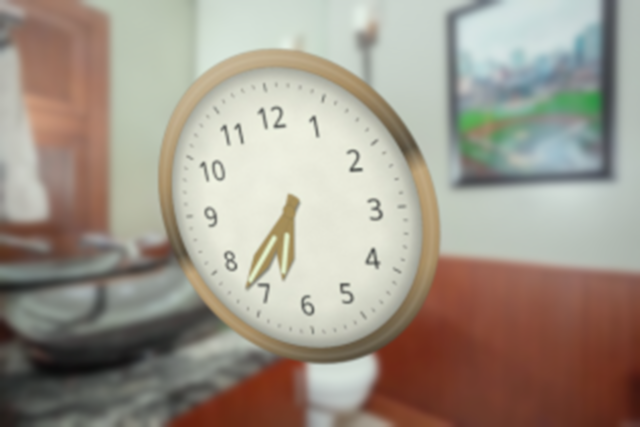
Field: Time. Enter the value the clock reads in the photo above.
6:37
